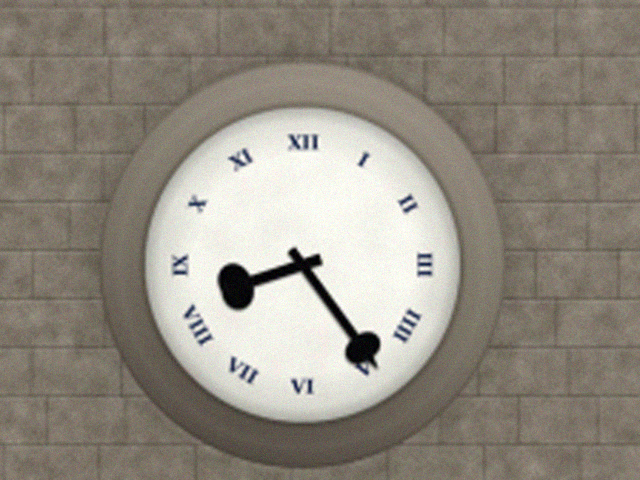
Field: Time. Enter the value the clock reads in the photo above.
8:24
